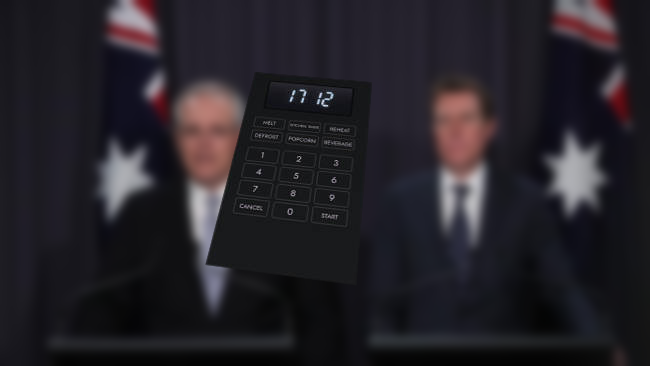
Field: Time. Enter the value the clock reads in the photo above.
17:12
